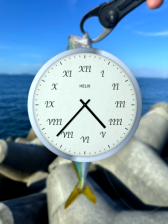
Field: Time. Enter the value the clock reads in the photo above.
4:37
